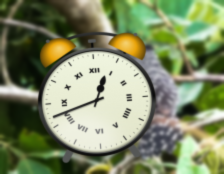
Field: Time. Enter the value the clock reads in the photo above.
12:42
